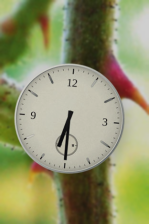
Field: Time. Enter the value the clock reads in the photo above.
6:30
